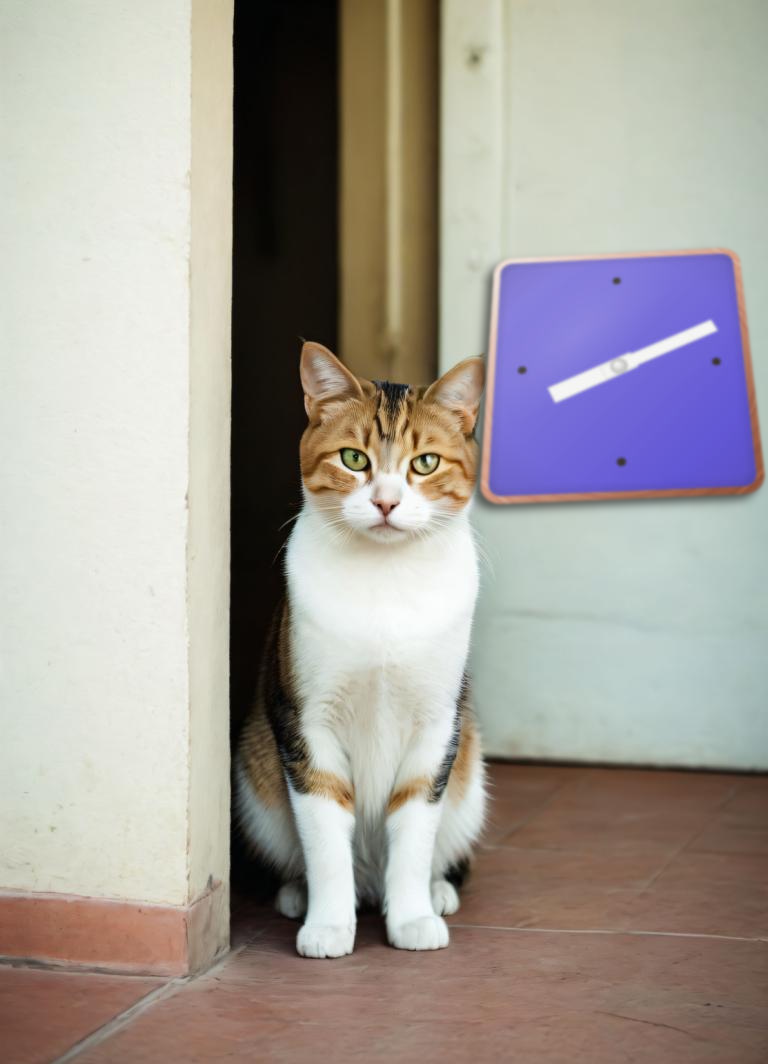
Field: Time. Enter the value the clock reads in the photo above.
8:11
